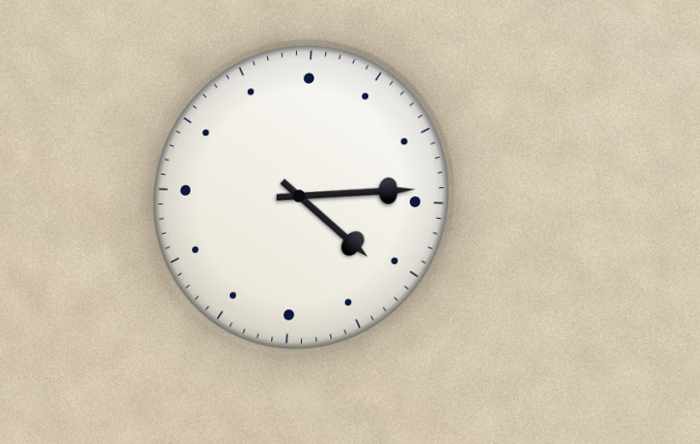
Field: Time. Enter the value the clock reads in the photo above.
4:14
